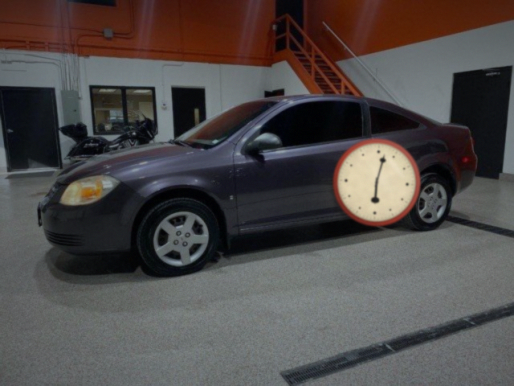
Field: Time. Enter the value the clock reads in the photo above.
6:02
